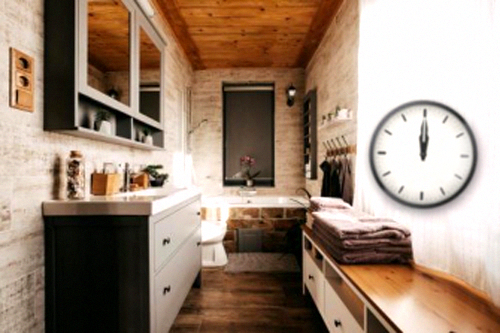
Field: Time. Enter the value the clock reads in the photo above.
12:00
